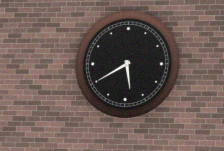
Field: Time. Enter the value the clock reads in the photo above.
5:40
